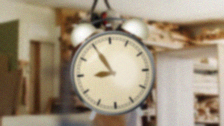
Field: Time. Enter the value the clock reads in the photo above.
8:55
